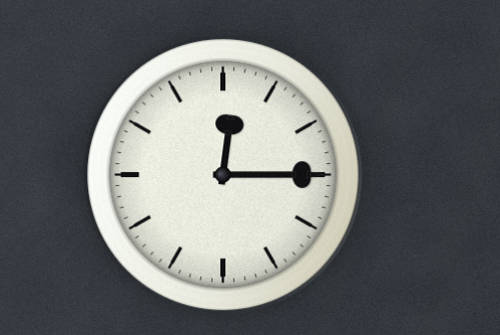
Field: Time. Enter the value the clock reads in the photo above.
12:15
